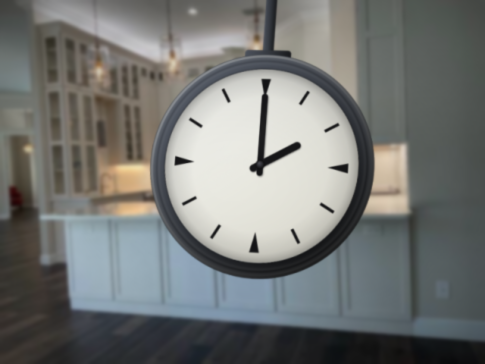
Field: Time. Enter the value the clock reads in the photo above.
2:00
